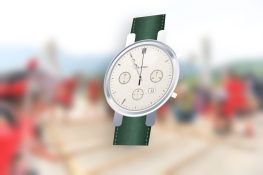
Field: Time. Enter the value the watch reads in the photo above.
10:55
